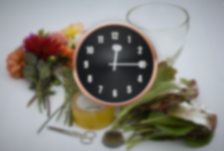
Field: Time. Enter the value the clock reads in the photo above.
12:15
